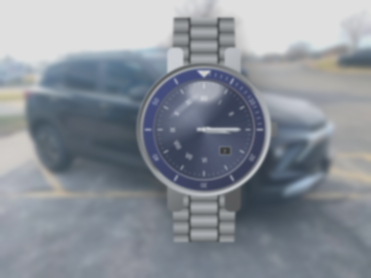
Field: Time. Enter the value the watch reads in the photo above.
3:15
